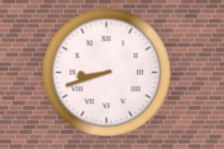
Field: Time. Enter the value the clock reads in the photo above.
8:42
